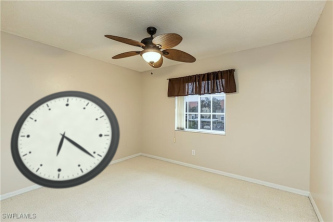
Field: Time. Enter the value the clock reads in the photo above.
6:21
